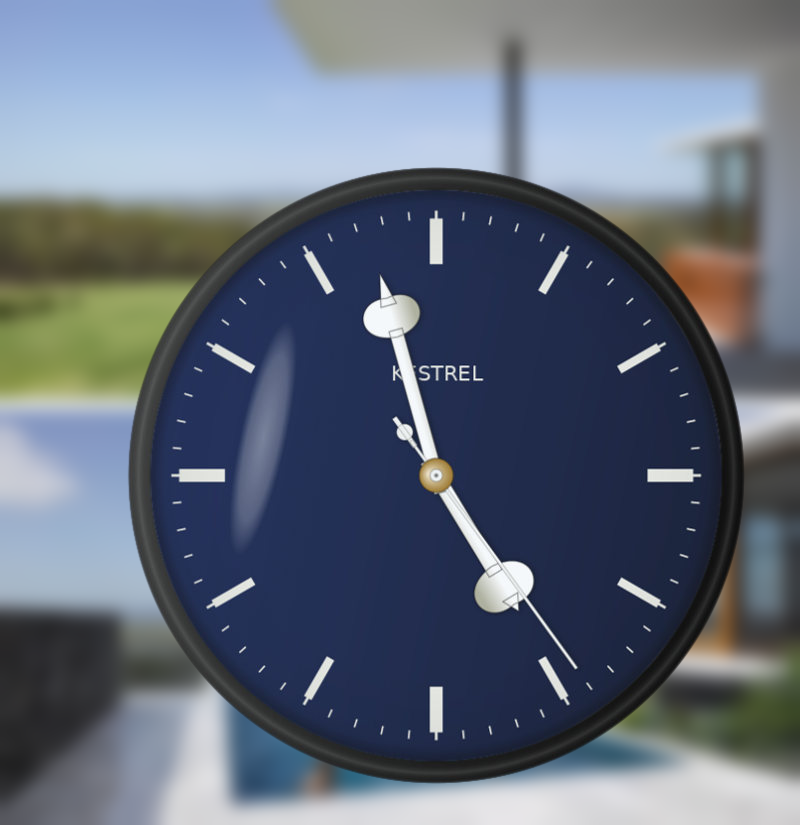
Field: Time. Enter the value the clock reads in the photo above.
4:57:24
